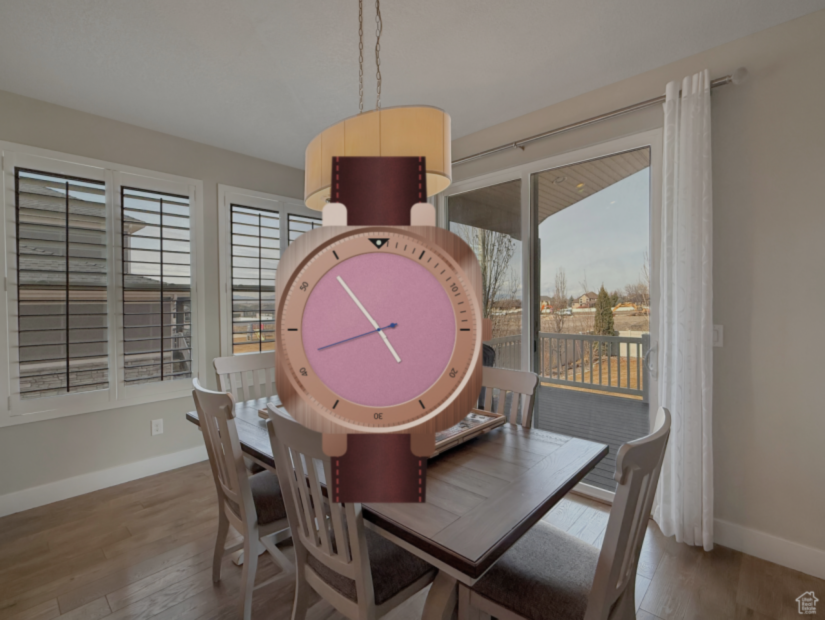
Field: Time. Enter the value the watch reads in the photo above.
4:53:42
